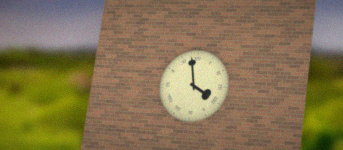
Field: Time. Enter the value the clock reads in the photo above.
3:58
